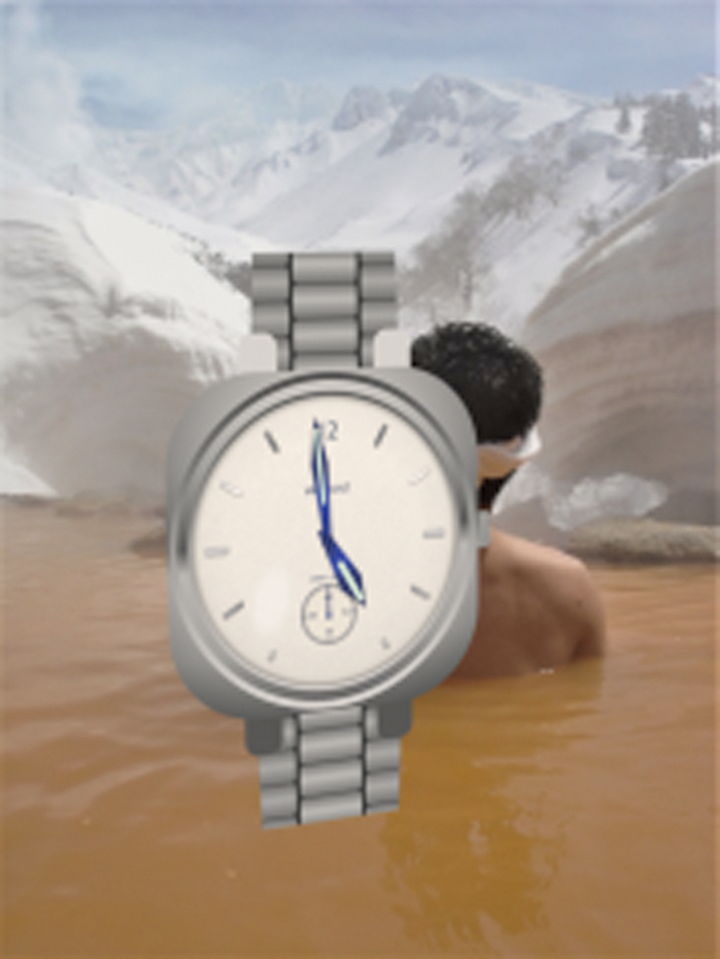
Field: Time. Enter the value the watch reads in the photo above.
4:59
